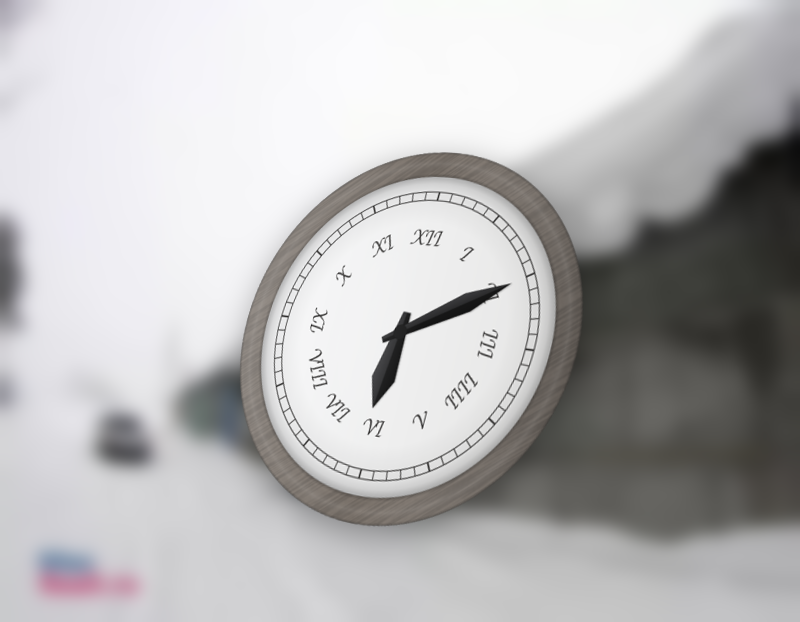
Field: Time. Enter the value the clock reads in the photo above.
6:10
